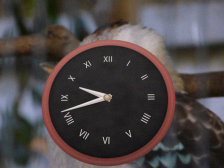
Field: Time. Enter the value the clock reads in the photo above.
9:42
